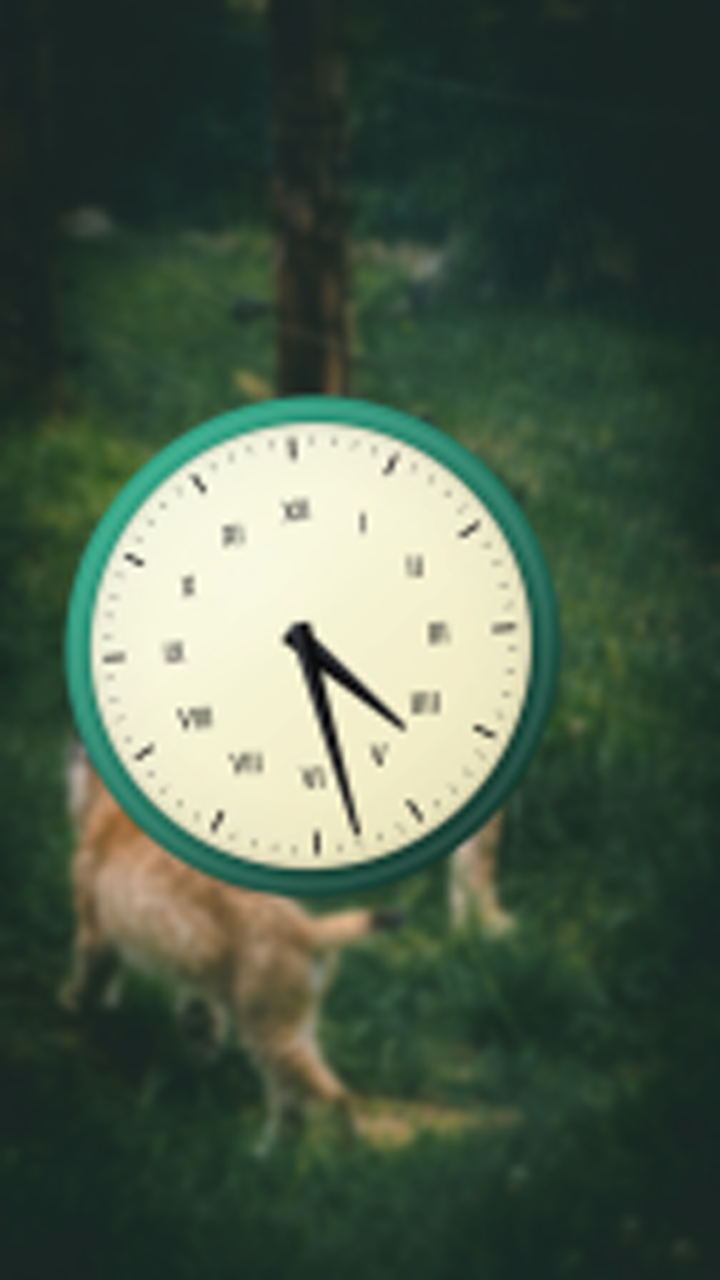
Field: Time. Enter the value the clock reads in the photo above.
4:28
